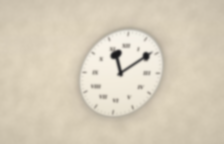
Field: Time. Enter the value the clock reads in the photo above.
11:09
